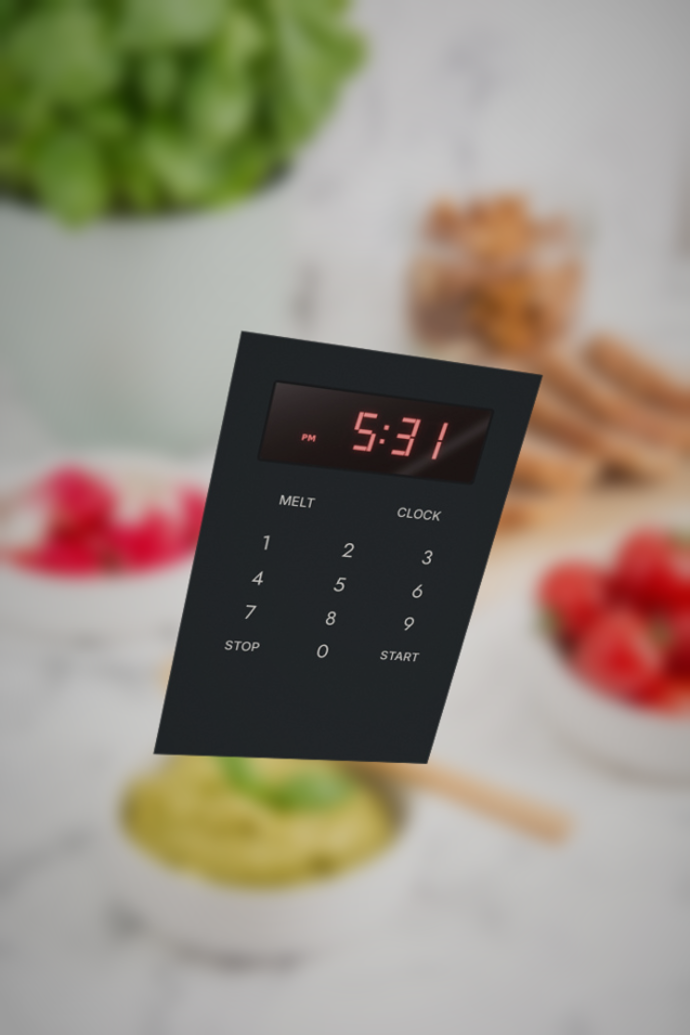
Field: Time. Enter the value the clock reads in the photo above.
5:31
